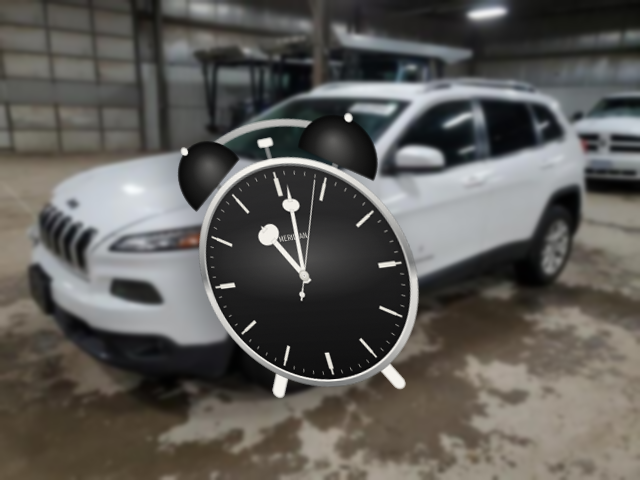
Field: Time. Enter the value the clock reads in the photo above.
11:01:04
